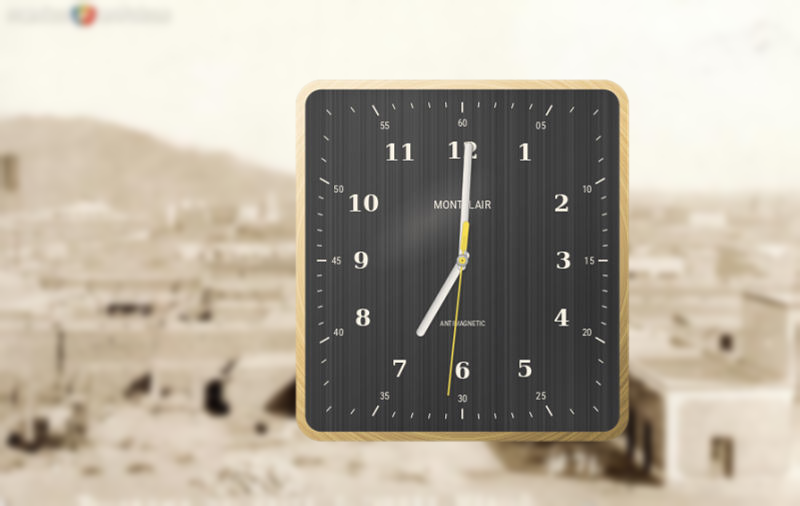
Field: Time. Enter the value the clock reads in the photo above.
7:00:31
